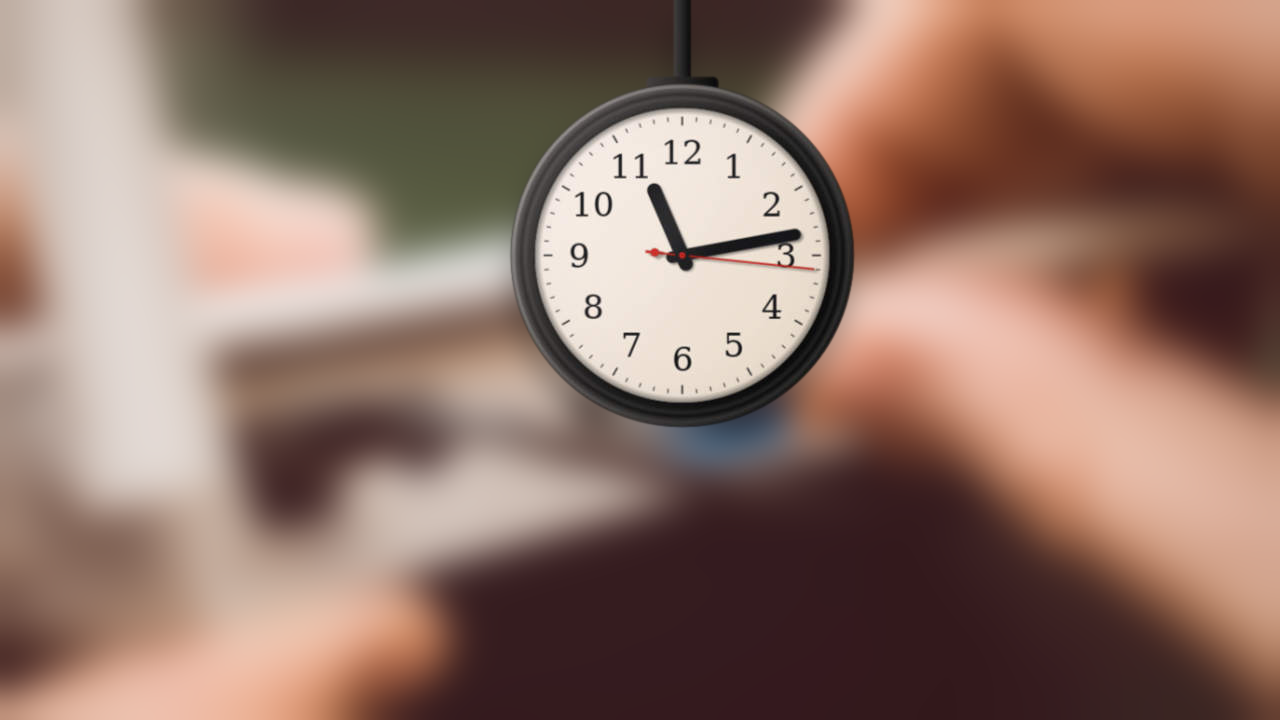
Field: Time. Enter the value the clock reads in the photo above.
11:13:16
